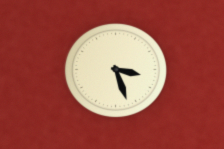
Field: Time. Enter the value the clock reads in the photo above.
3:27
